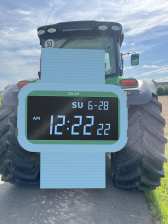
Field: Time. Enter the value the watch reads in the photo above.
12:22:22
